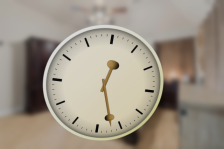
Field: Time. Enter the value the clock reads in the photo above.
12:27
